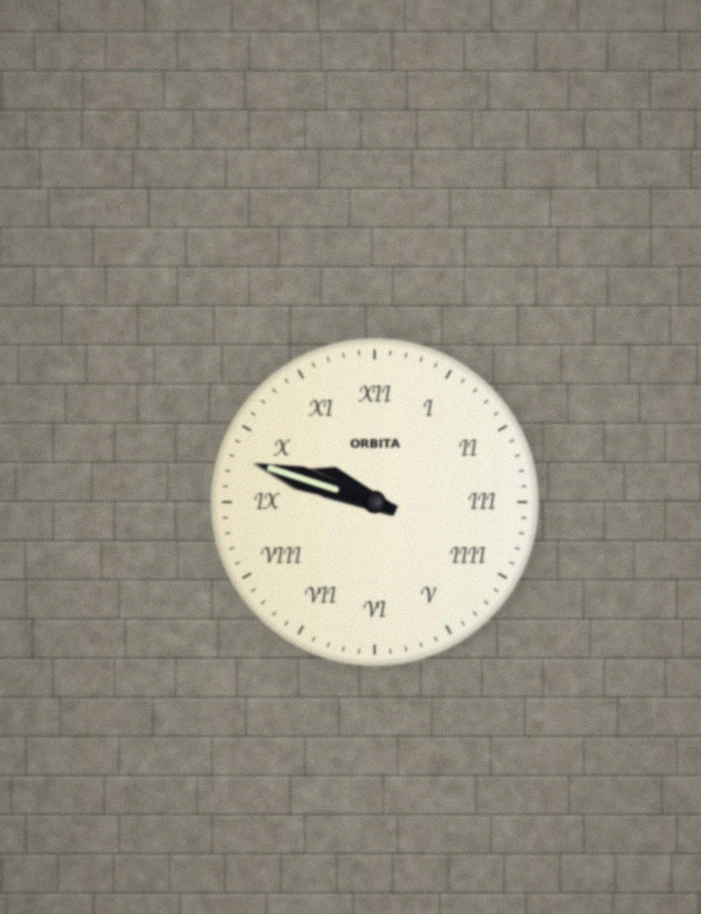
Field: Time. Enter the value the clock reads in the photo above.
9:48
